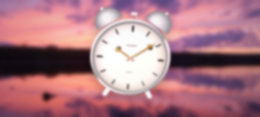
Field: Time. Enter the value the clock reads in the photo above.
10:09
